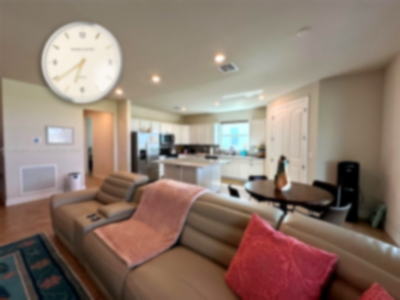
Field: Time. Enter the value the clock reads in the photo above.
6:39
